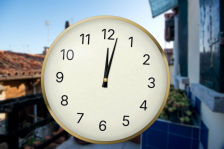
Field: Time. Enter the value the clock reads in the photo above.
12:02
